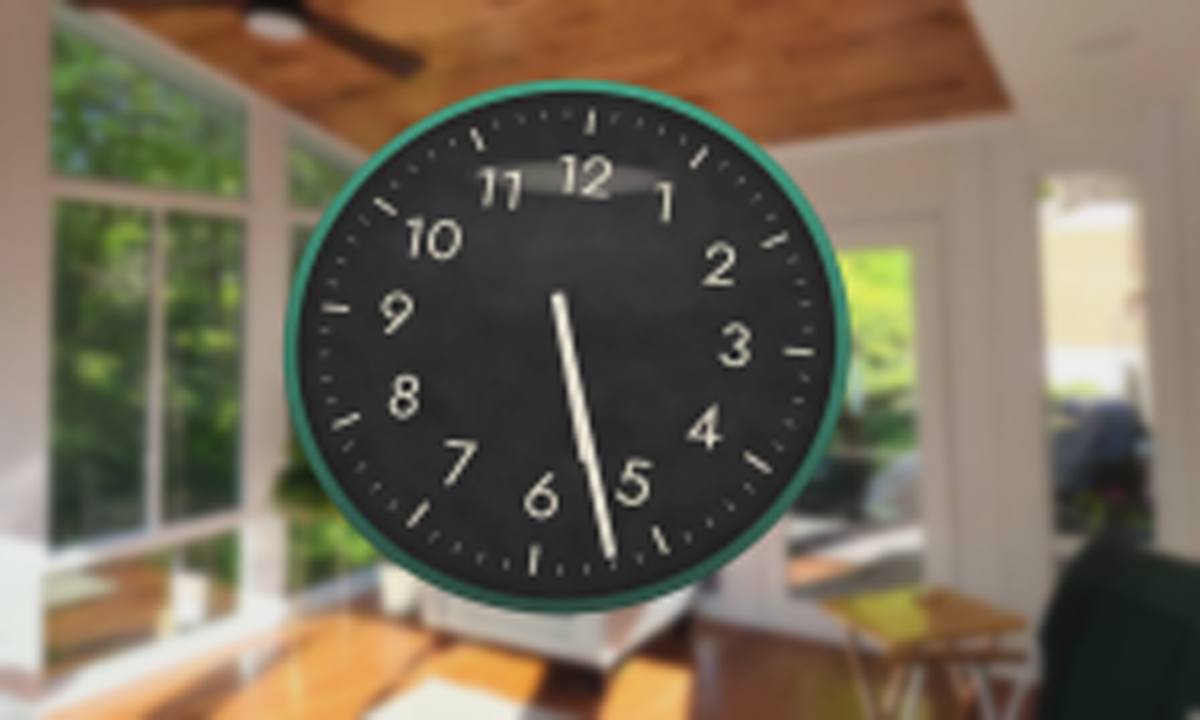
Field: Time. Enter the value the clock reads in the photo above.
5:27
